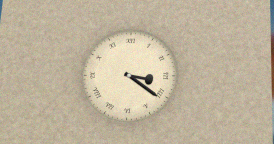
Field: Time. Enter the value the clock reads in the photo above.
3:21
